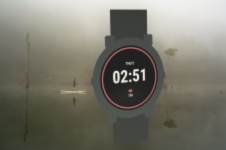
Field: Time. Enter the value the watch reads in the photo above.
2:51
